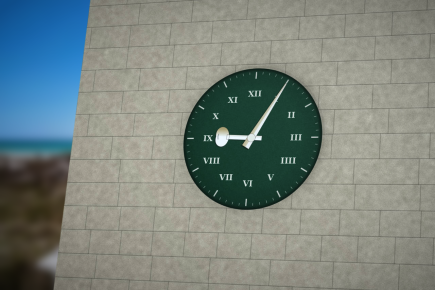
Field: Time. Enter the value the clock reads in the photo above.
9:05
